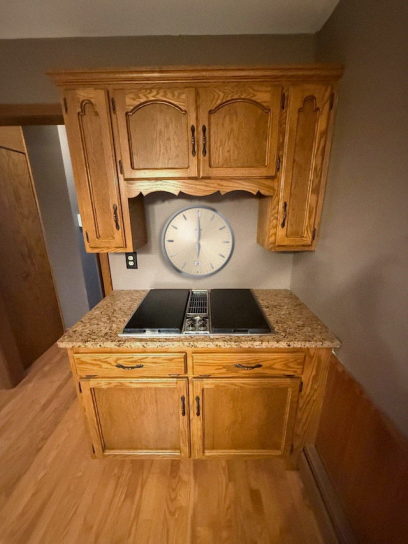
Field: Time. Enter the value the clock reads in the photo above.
6:00
